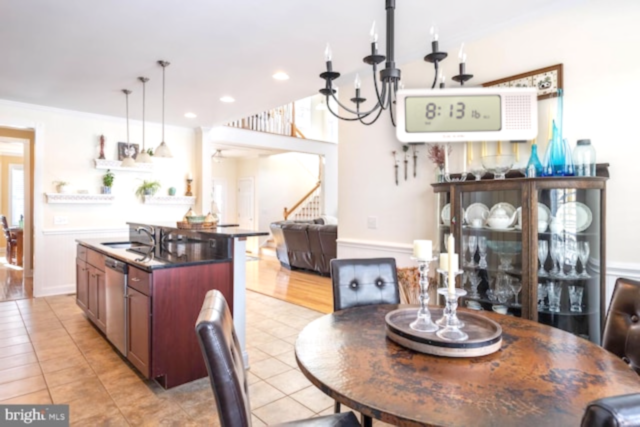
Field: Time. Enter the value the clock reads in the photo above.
8:13
